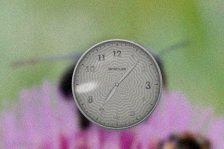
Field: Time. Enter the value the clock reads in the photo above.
7:07
